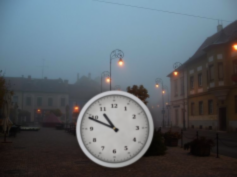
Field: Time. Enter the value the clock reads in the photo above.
10:49
